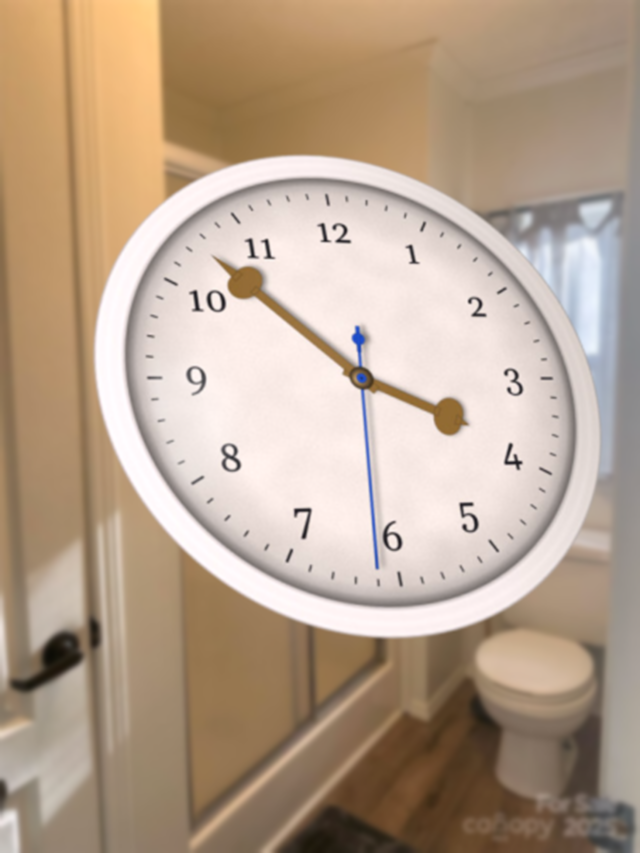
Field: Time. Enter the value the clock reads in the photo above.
3:52:31
